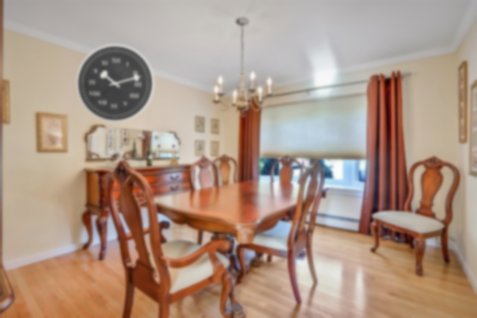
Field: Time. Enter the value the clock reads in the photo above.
10:12
